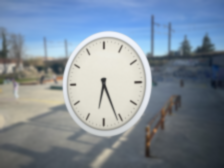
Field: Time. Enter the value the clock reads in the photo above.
6:26
